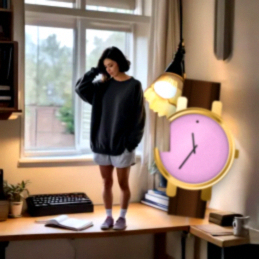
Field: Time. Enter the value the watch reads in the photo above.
11:35
